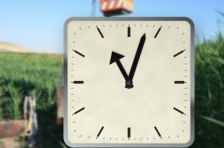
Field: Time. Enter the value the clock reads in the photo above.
11:03
